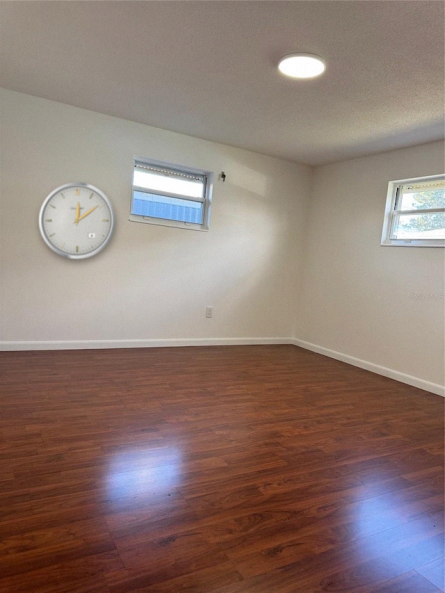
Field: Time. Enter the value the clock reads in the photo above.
12:09
